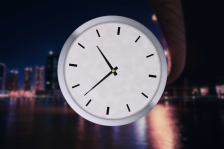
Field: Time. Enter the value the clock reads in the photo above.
10:37
